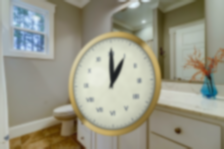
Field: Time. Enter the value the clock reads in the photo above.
1:00
